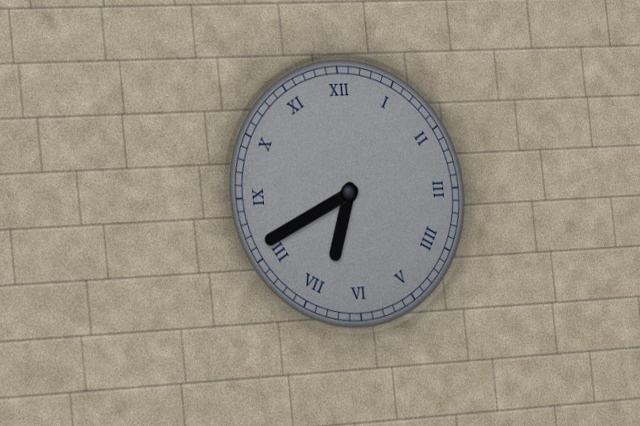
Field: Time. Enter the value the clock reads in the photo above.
6:41
